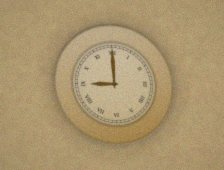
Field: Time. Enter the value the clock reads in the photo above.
9:00
